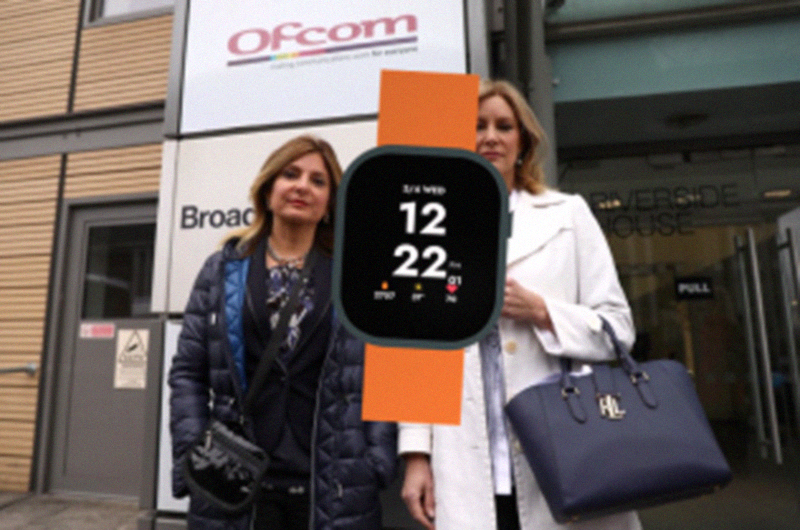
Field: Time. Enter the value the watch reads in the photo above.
12:22
